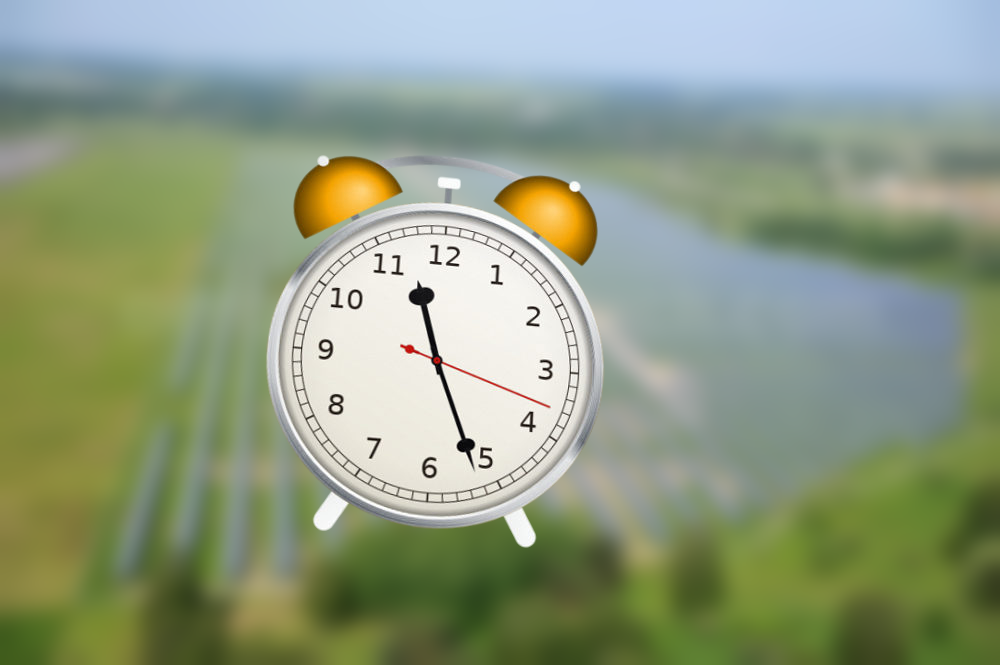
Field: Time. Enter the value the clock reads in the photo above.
11:26:18
